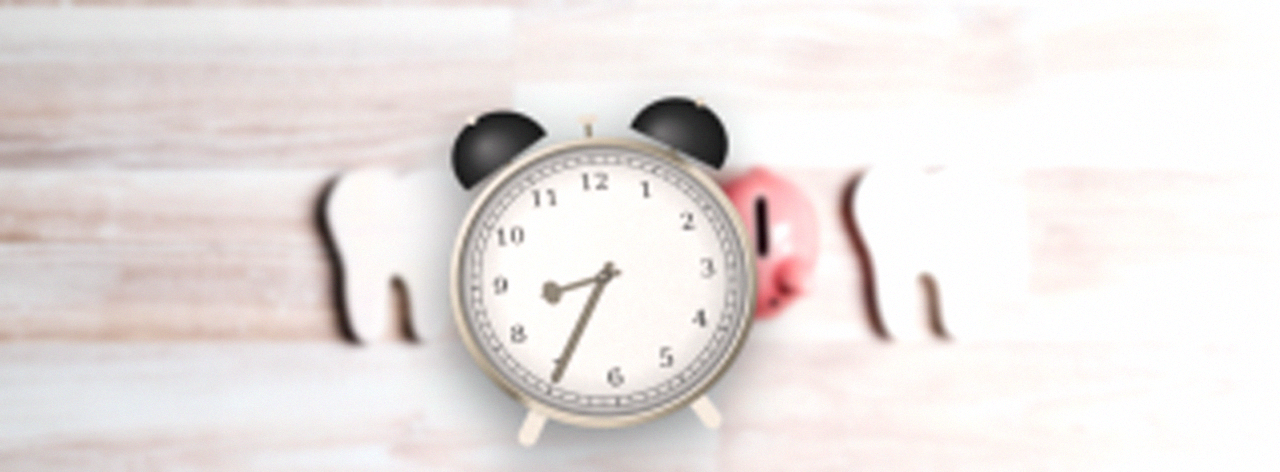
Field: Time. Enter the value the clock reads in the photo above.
8:35
